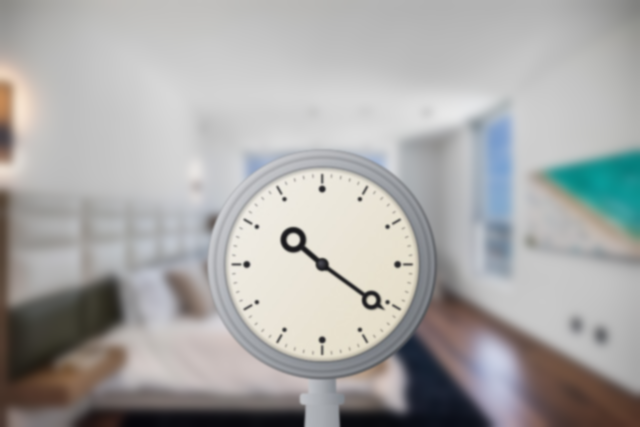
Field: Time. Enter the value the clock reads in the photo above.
10:21
